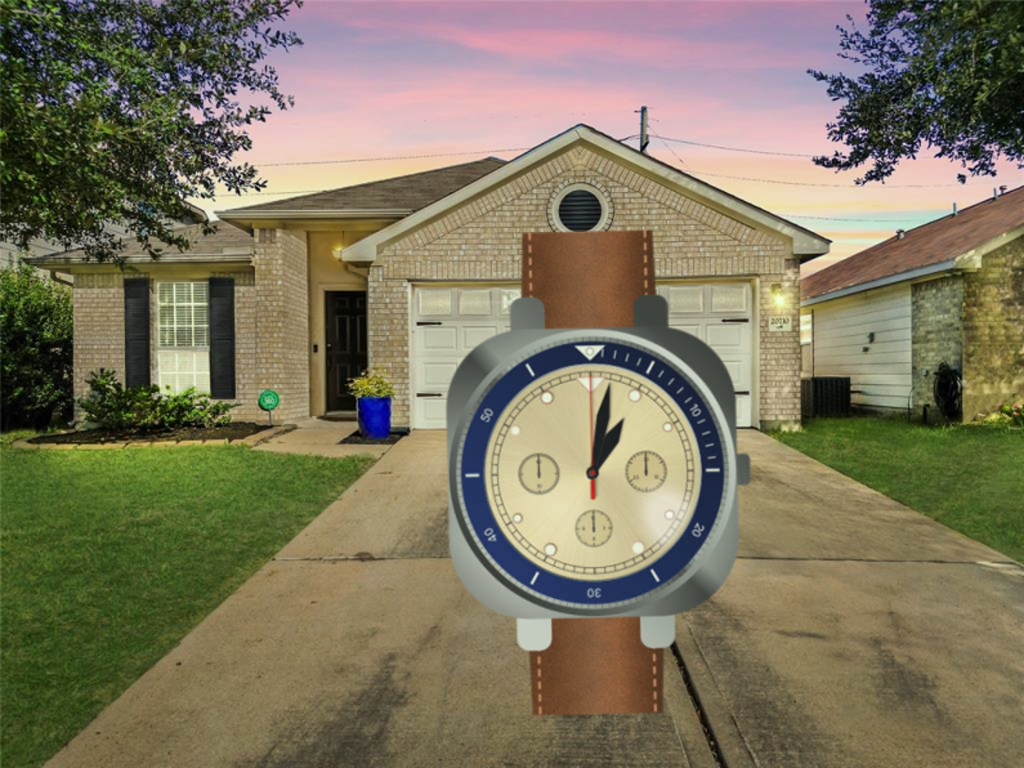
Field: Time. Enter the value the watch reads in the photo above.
1:02
